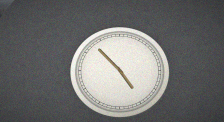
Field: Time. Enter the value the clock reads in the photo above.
4:53
